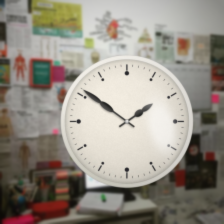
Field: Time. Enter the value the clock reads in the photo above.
1:51
